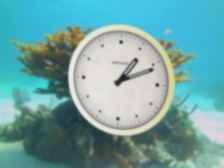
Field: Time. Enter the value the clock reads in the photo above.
1:11
